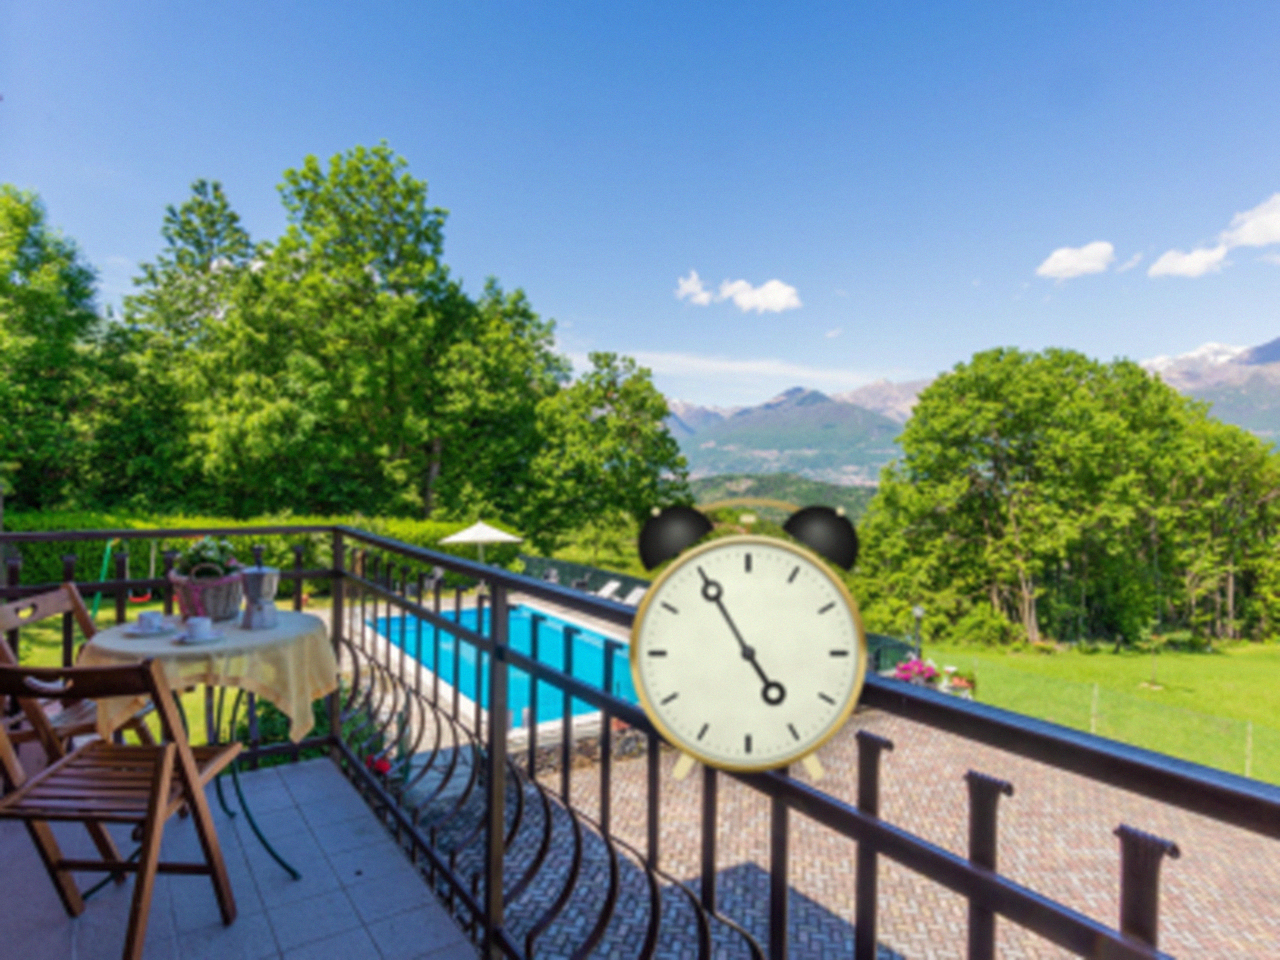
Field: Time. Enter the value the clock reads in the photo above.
4:55
